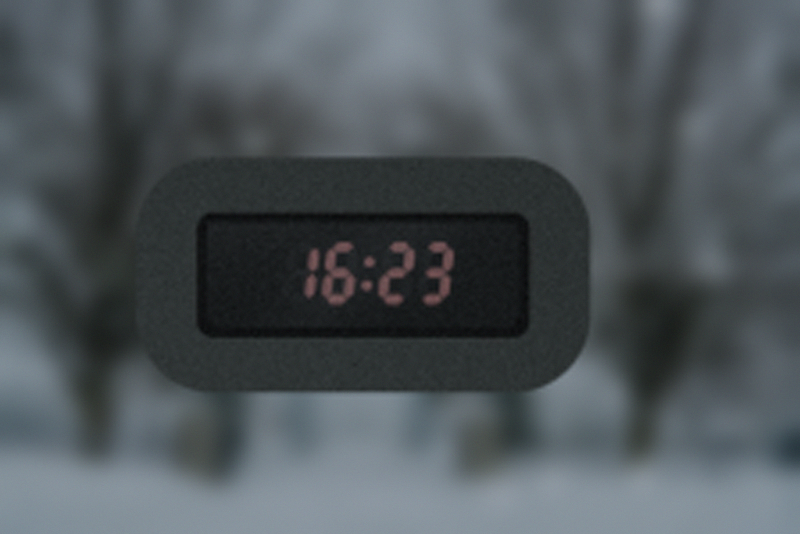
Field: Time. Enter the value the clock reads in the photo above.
16:23
